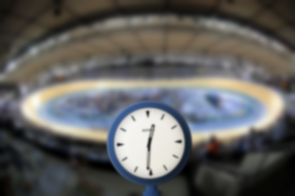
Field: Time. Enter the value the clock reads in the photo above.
12:31
